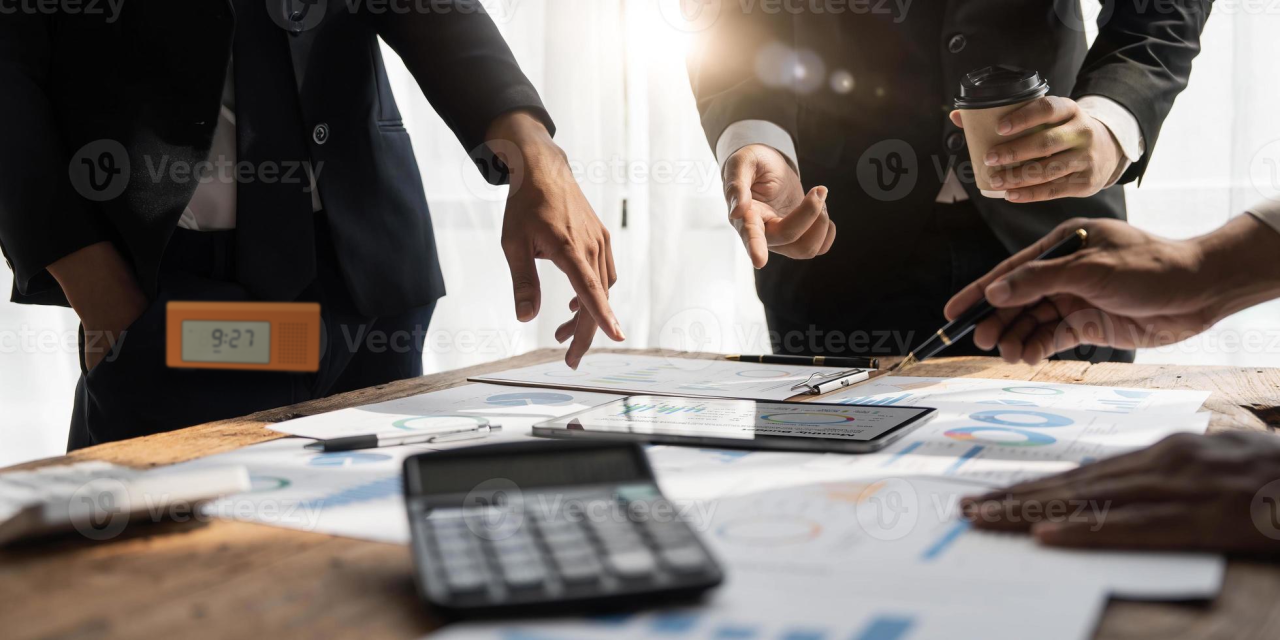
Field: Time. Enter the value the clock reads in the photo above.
9:27
